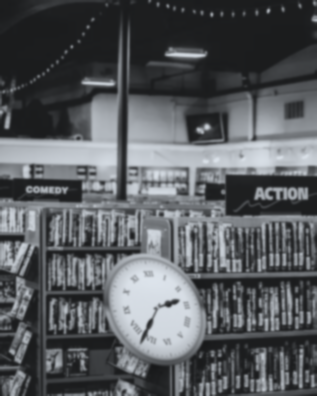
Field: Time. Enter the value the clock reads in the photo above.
2:37
